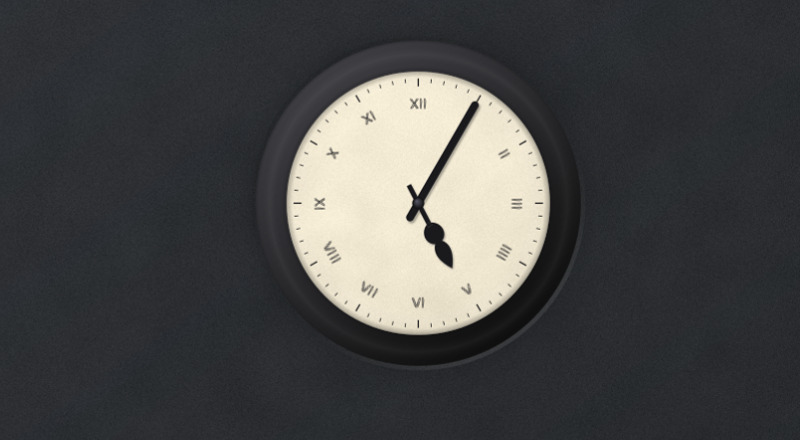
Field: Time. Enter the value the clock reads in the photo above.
5:05
